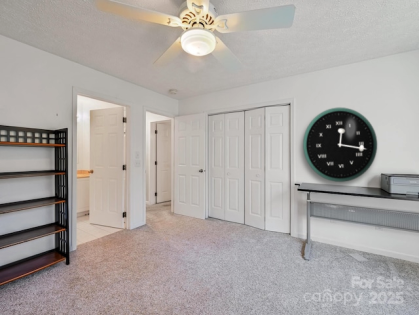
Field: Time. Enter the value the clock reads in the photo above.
12:17
